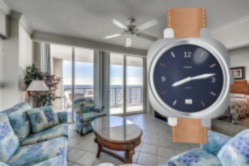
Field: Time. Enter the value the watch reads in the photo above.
8:13
